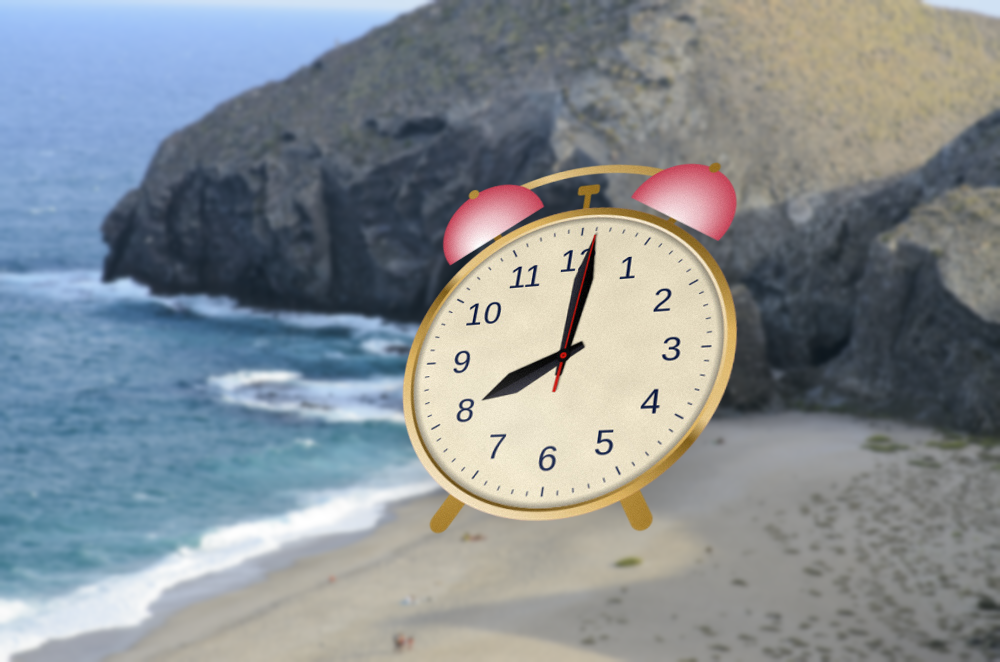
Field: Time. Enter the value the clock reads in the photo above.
8:01:01
